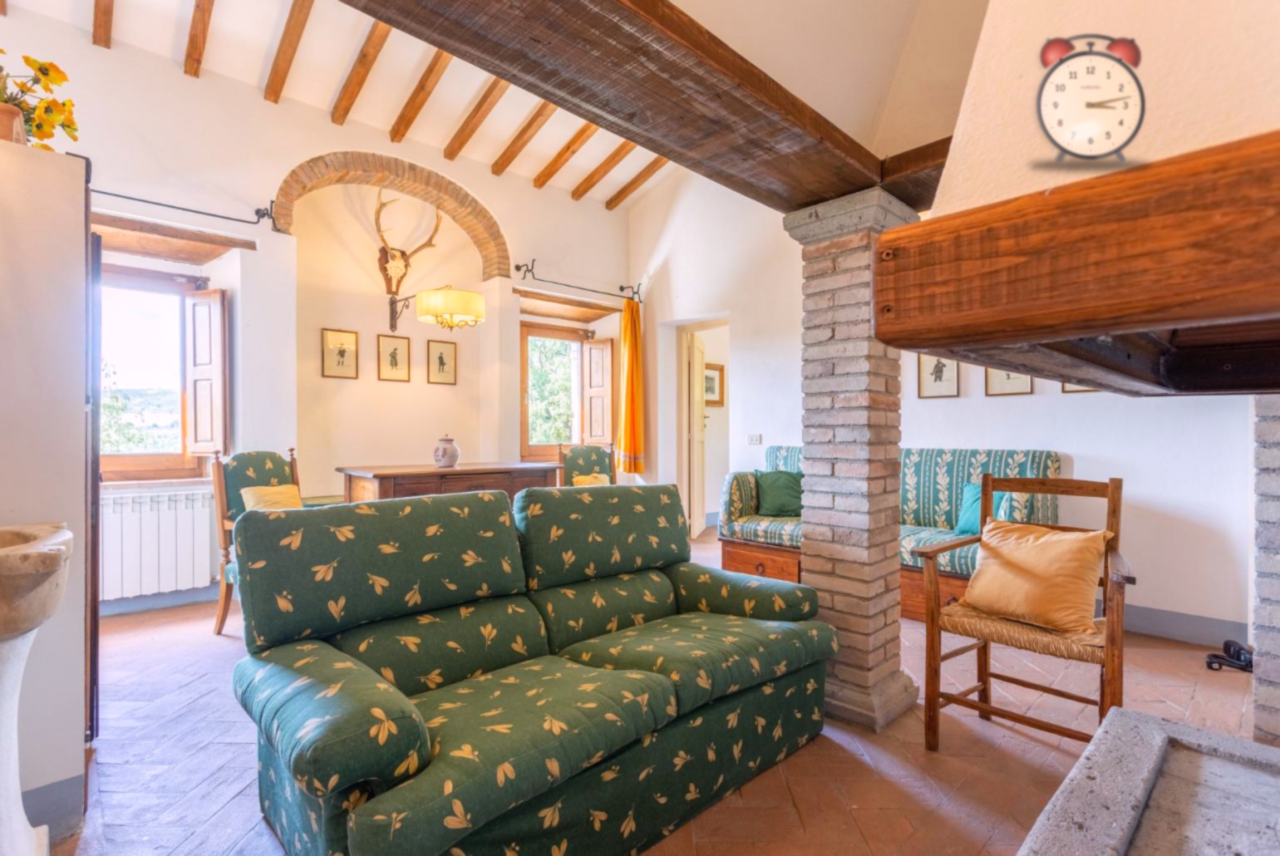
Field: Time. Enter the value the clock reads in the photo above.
3:13
